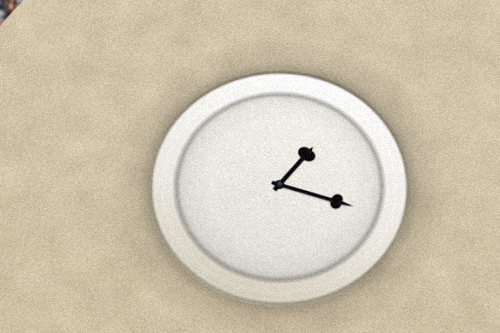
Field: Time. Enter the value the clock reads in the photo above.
1:18
